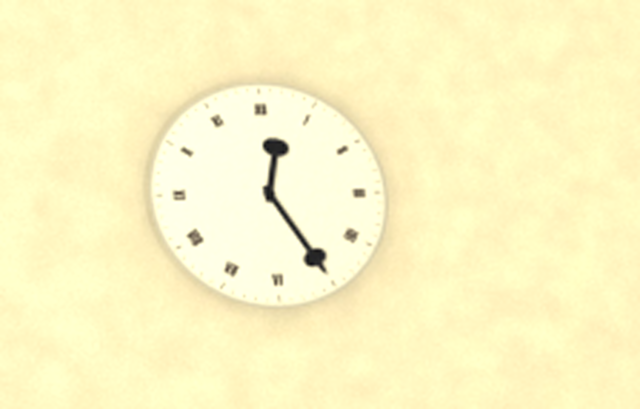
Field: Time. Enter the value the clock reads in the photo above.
12:25
